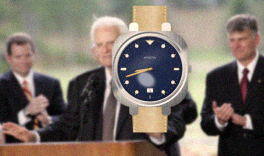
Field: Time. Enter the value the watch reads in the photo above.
8:42
